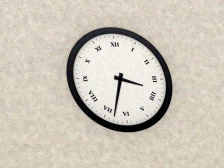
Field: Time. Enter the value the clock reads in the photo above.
3:33
